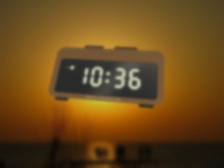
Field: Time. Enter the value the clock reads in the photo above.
10:36
